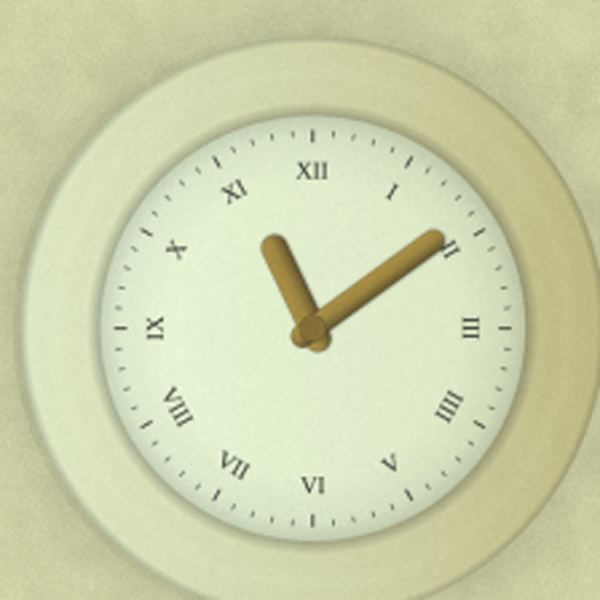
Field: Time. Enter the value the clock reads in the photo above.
11:09
